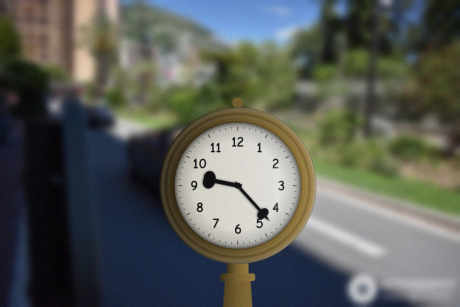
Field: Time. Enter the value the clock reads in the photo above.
9:23
